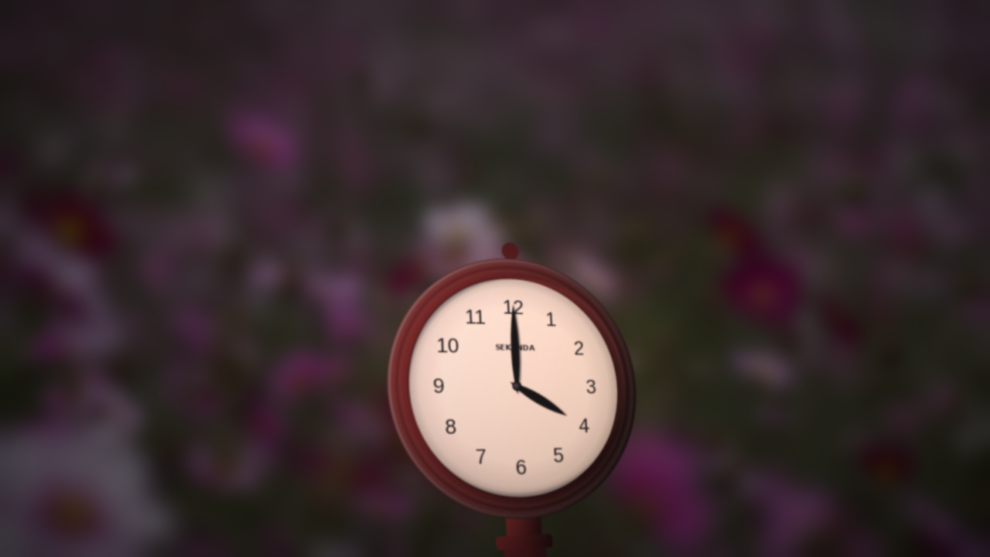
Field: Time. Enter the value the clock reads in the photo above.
4:00
